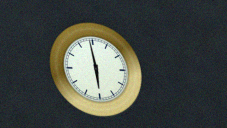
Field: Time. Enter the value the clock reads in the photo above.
5:59
